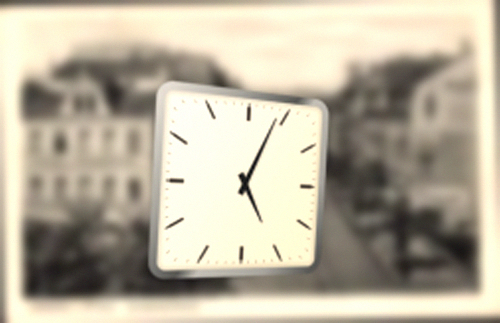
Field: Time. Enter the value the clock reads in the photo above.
5:04
